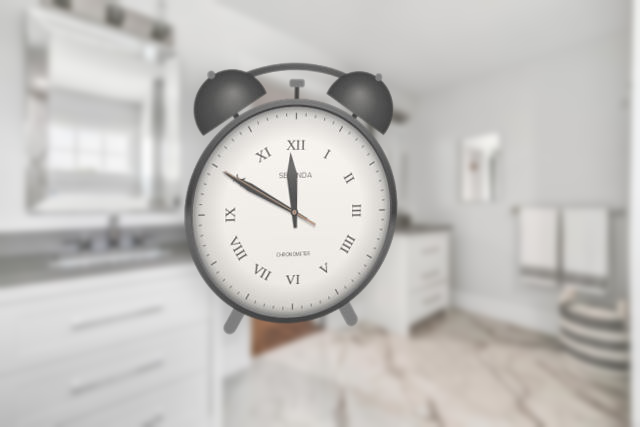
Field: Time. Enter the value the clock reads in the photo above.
11:49:50
